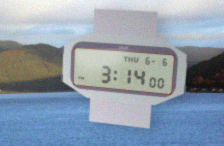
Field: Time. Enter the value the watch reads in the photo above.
3:14:00
